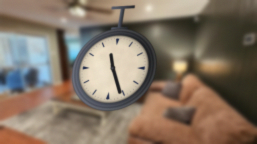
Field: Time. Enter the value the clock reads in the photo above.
11:26
